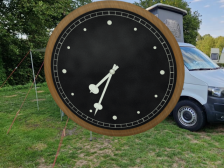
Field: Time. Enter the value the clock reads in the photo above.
7:34
